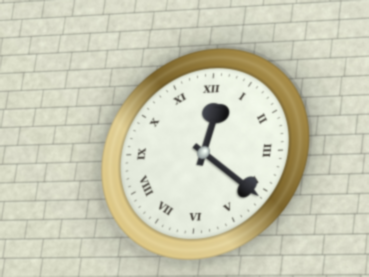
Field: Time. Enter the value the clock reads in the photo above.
12:21
